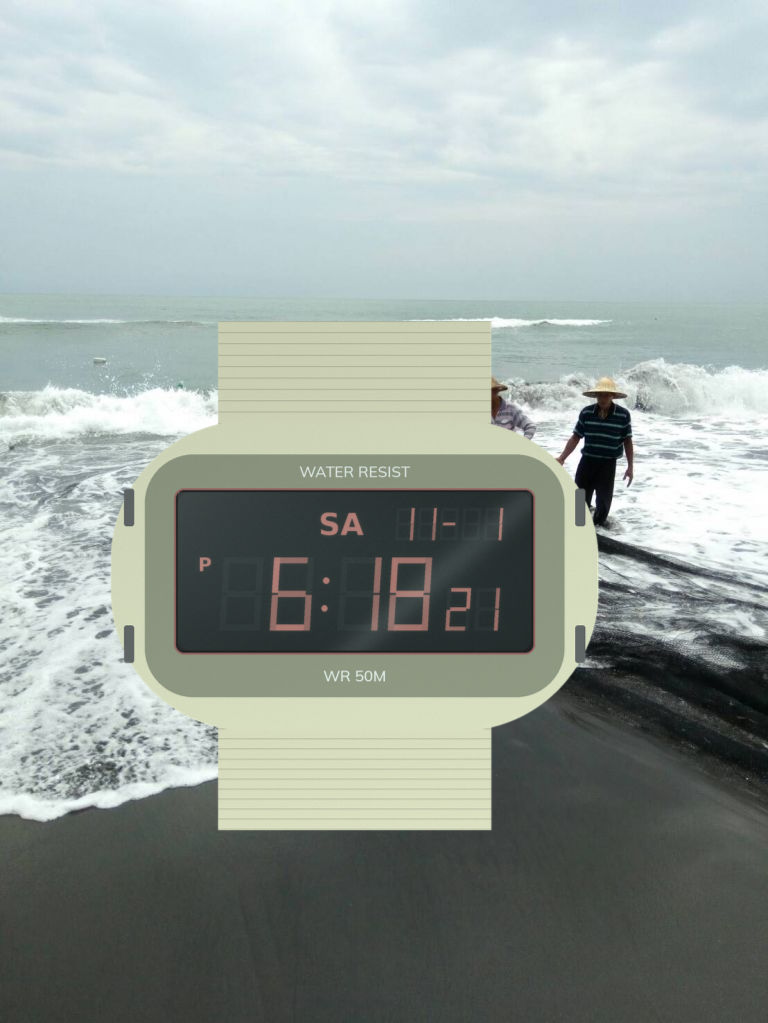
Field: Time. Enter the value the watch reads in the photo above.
6:18:21
